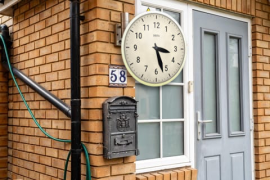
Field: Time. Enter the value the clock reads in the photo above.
3:27
